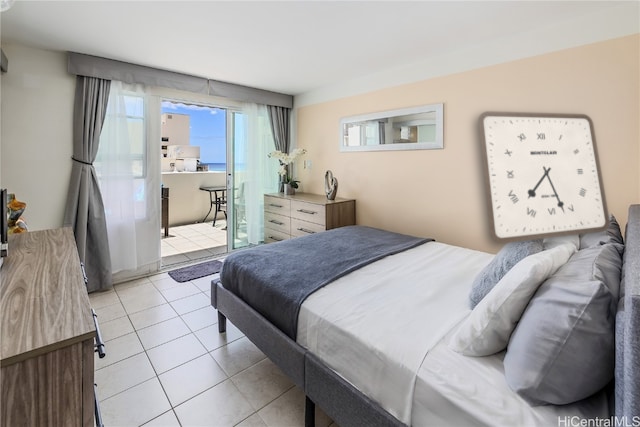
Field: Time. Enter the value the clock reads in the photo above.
7:27
